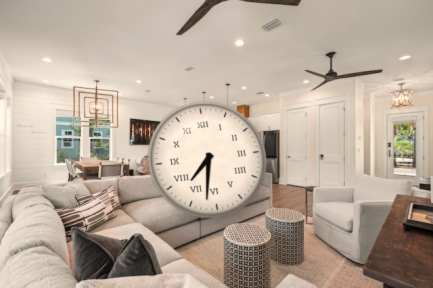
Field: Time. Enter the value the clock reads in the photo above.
7:32
